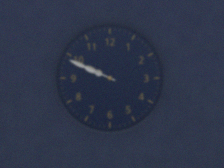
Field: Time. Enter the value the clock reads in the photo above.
9:49
